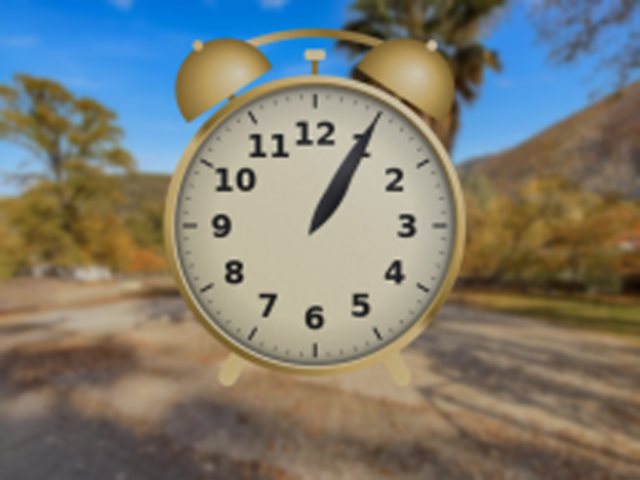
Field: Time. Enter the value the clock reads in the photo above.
1:05
